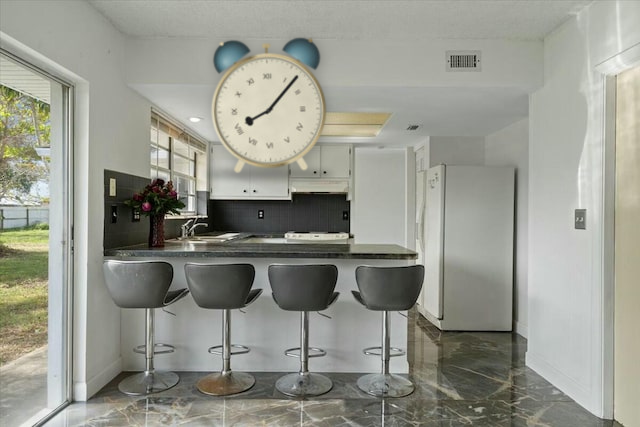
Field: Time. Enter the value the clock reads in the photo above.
8:07
